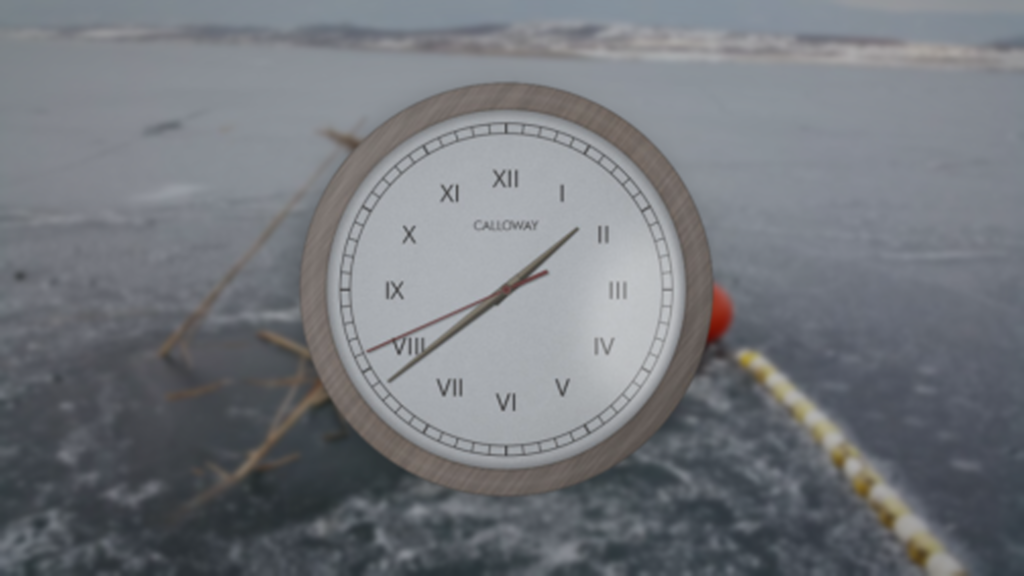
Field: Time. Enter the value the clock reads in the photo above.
1:38:41
